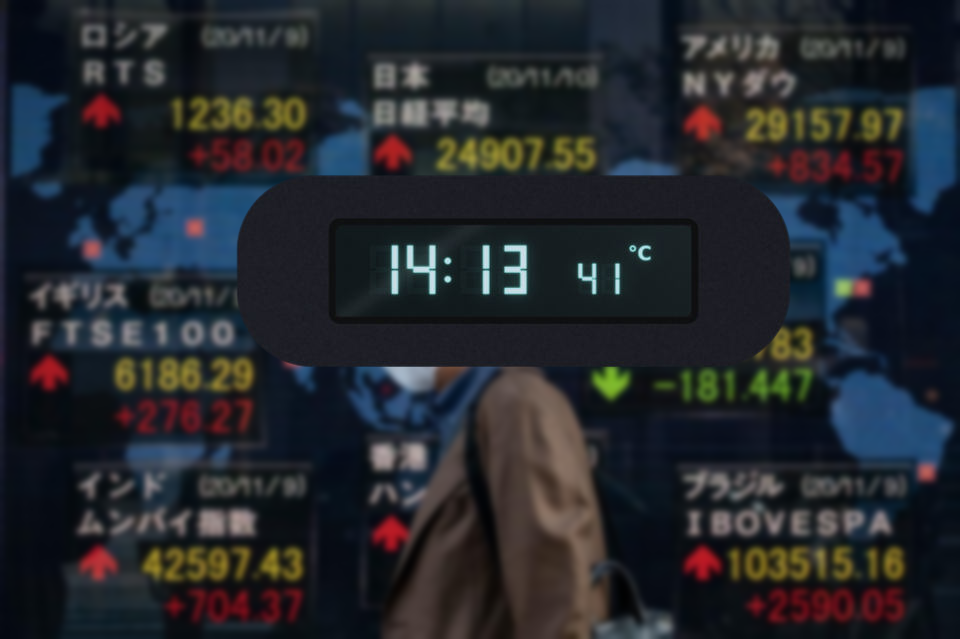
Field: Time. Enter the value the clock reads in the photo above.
14:13
